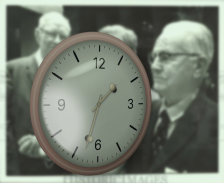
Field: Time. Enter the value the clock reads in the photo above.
1:33
